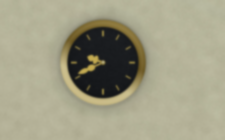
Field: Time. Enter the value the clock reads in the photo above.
9:41
